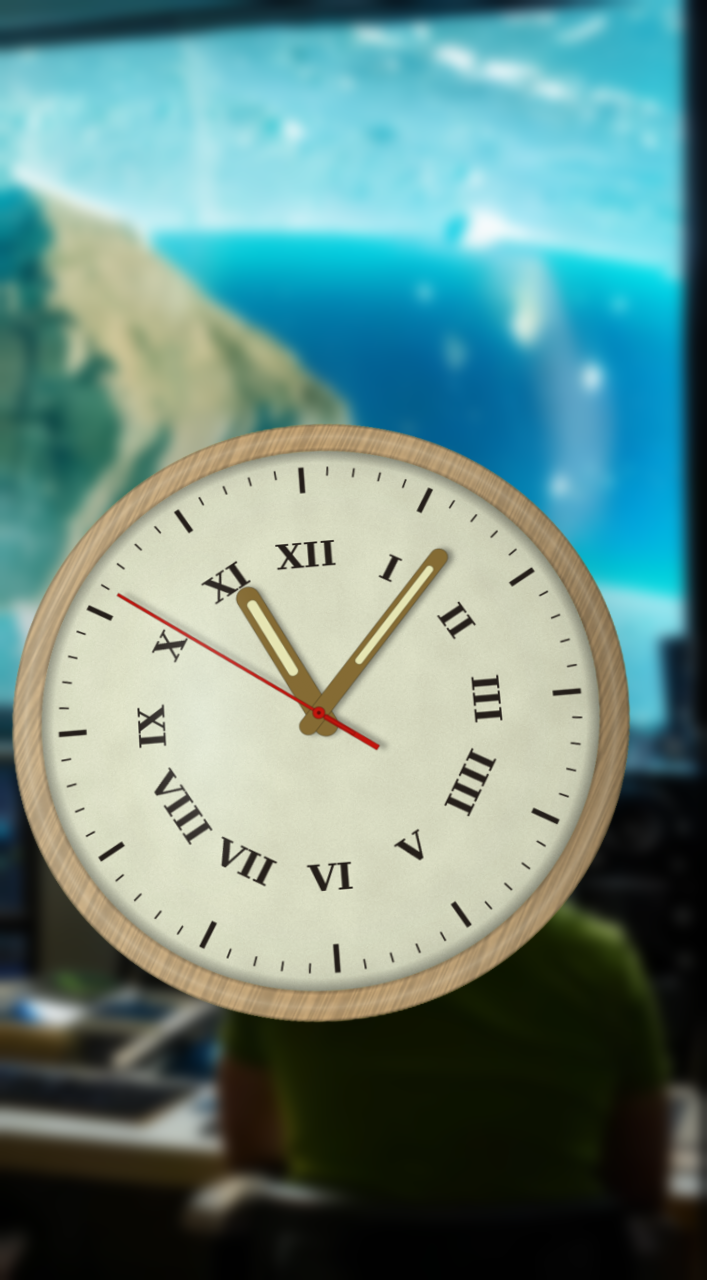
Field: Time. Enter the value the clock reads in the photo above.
11:06:51
